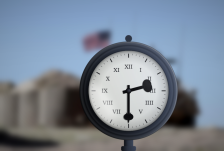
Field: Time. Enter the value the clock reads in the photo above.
2:30
